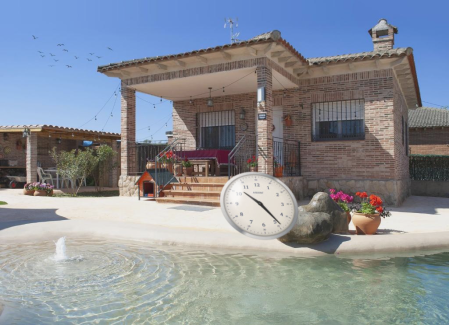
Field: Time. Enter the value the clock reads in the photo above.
10:24
